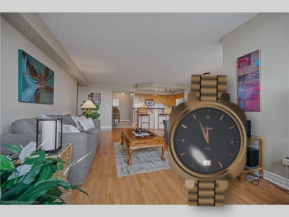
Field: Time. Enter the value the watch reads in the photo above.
11:56
